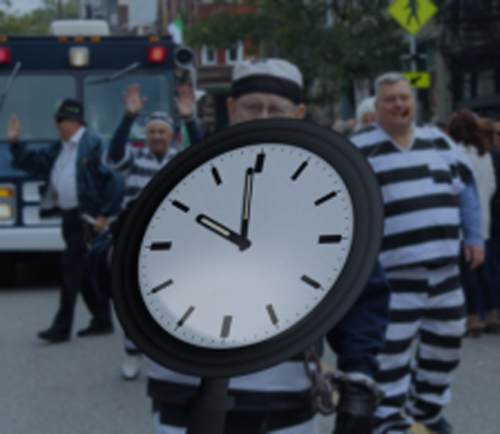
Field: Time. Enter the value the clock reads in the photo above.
9:59
